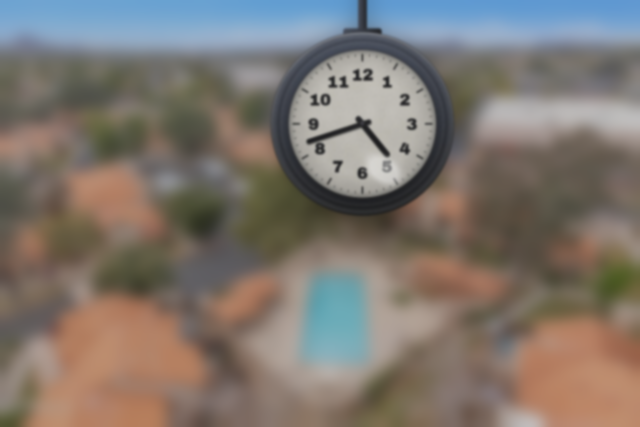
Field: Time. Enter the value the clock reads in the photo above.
4:42
